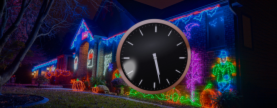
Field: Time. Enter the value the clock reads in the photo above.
5:28
